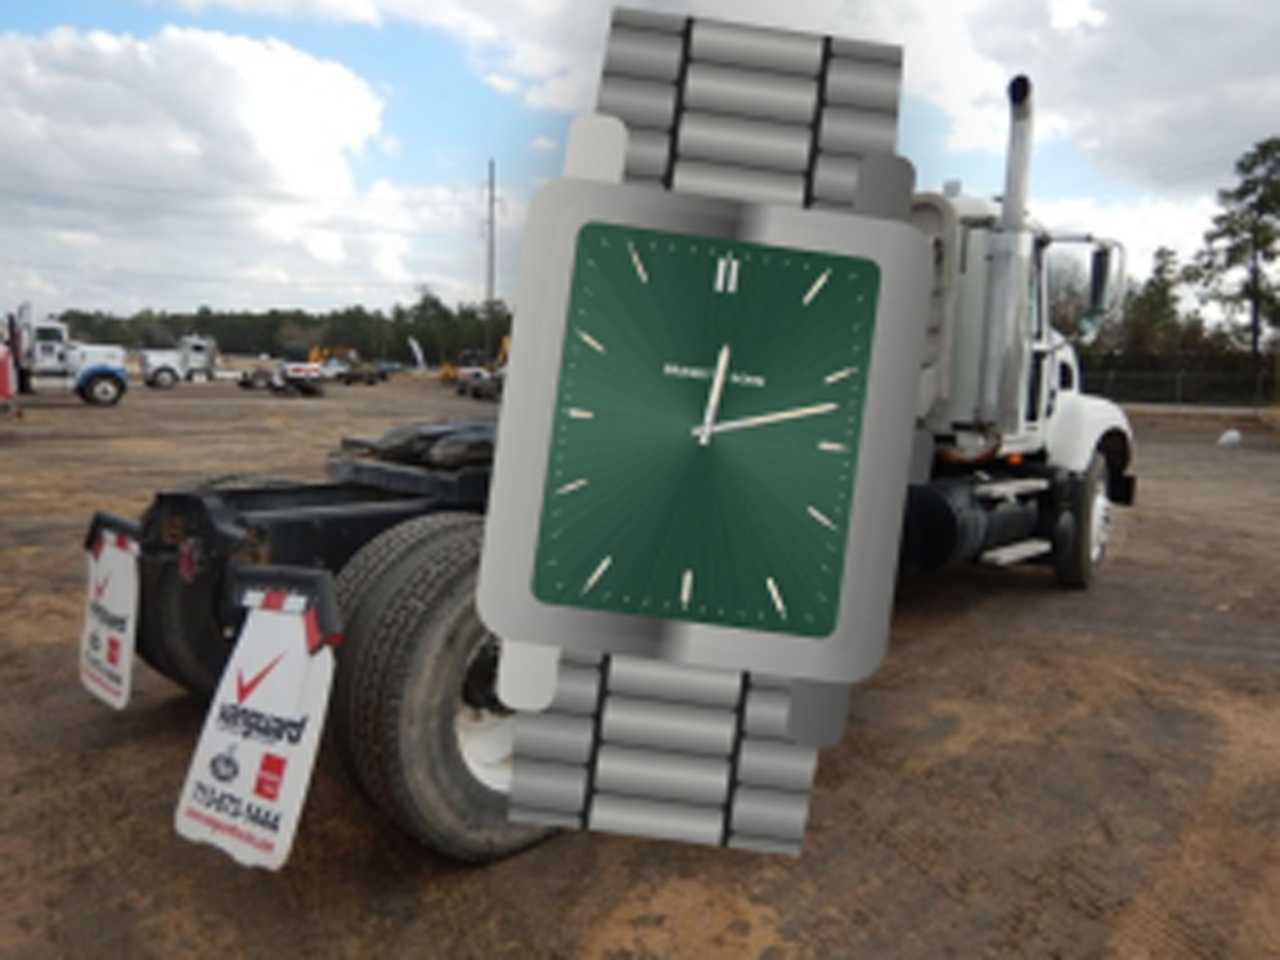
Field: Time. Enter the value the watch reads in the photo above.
12:12
